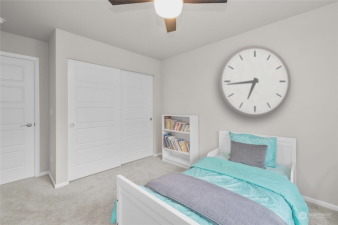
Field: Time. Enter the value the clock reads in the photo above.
6:44
